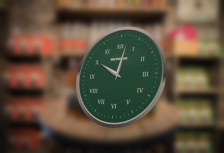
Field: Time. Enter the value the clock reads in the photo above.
10:02
